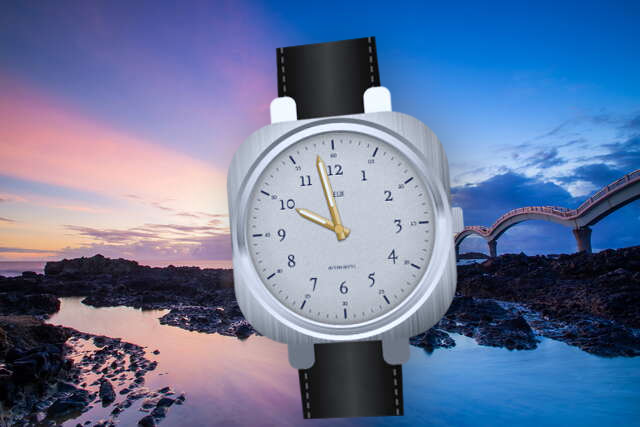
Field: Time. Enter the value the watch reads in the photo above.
9:58
